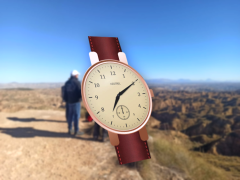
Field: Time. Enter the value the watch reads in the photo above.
7:10
